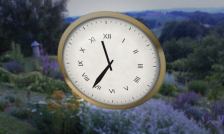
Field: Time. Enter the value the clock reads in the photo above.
11:36
